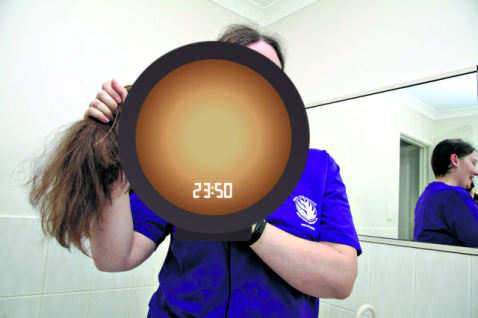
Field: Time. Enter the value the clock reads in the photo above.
23:50
